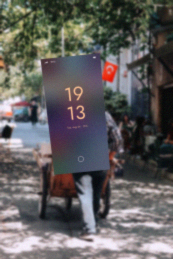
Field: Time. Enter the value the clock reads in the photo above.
19:13
